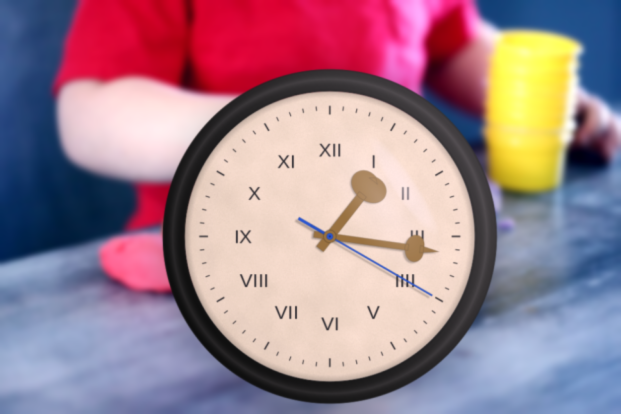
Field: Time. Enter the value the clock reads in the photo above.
1:16:20
